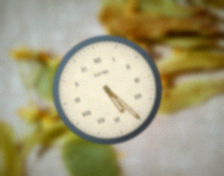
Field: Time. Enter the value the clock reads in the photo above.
5:25
